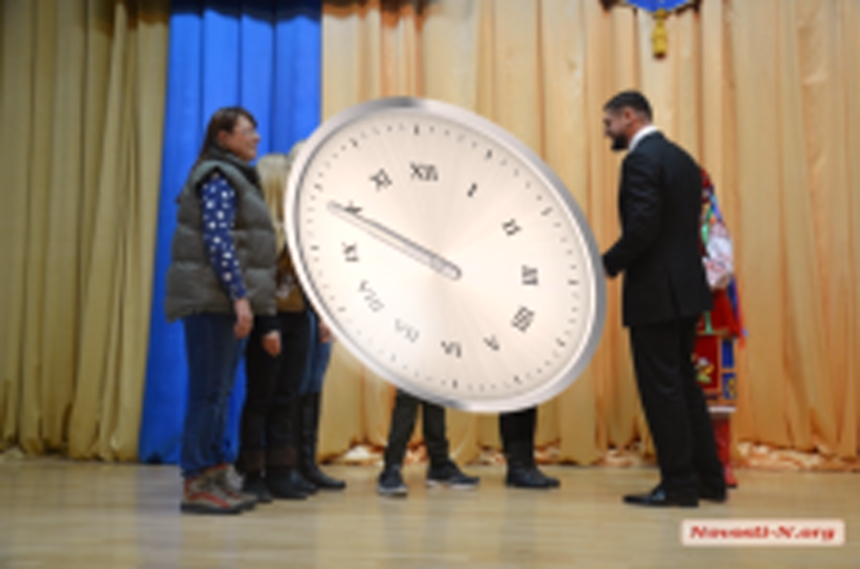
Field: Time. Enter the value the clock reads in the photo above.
9:49
